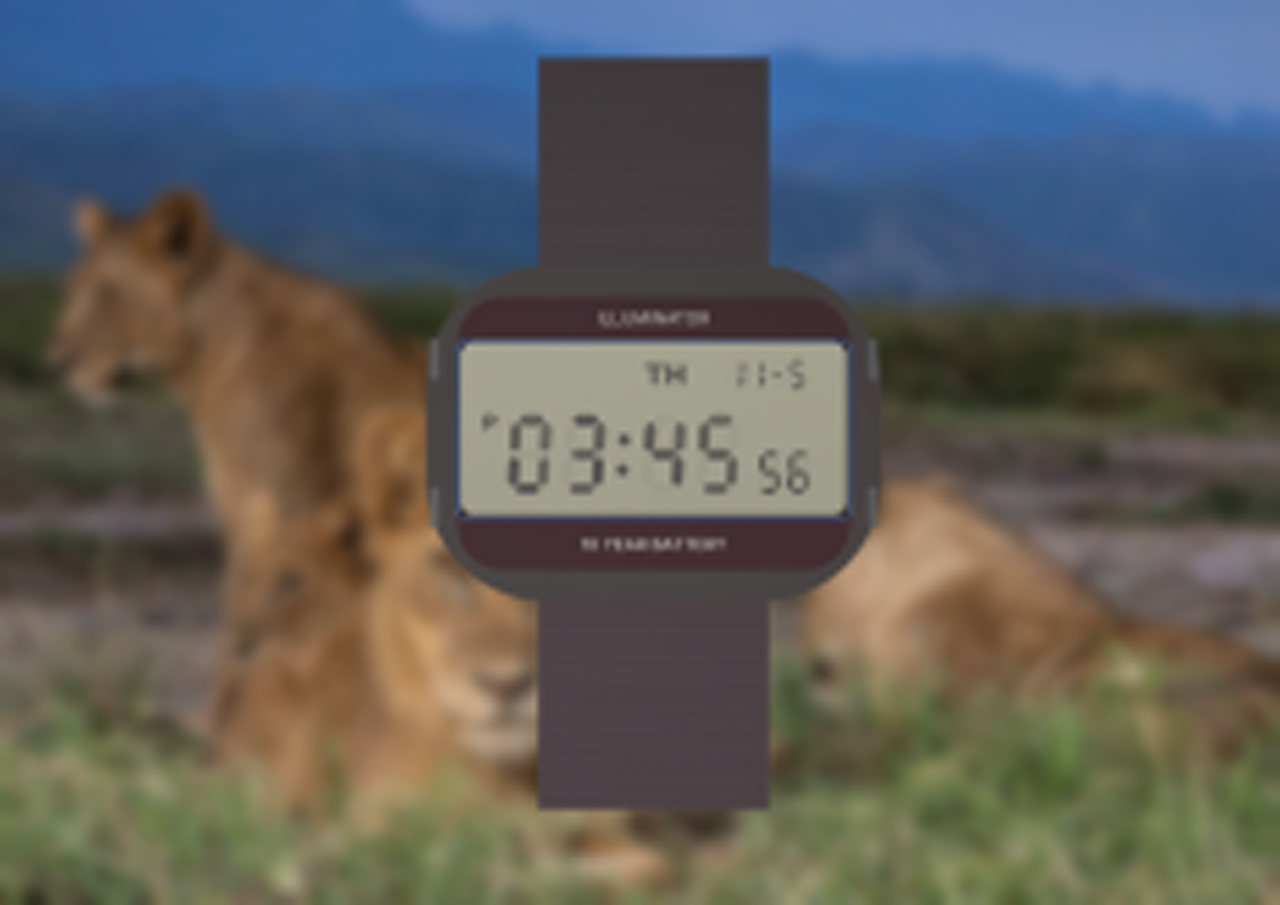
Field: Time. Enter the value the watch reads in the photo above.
3:45:56
